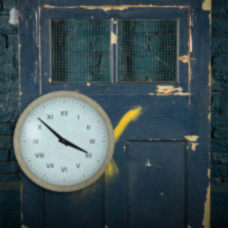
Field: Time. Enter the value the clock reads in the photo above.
3:52
